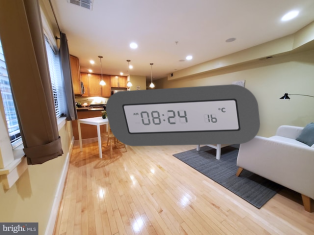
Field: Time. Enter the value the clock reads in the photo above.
8:24
